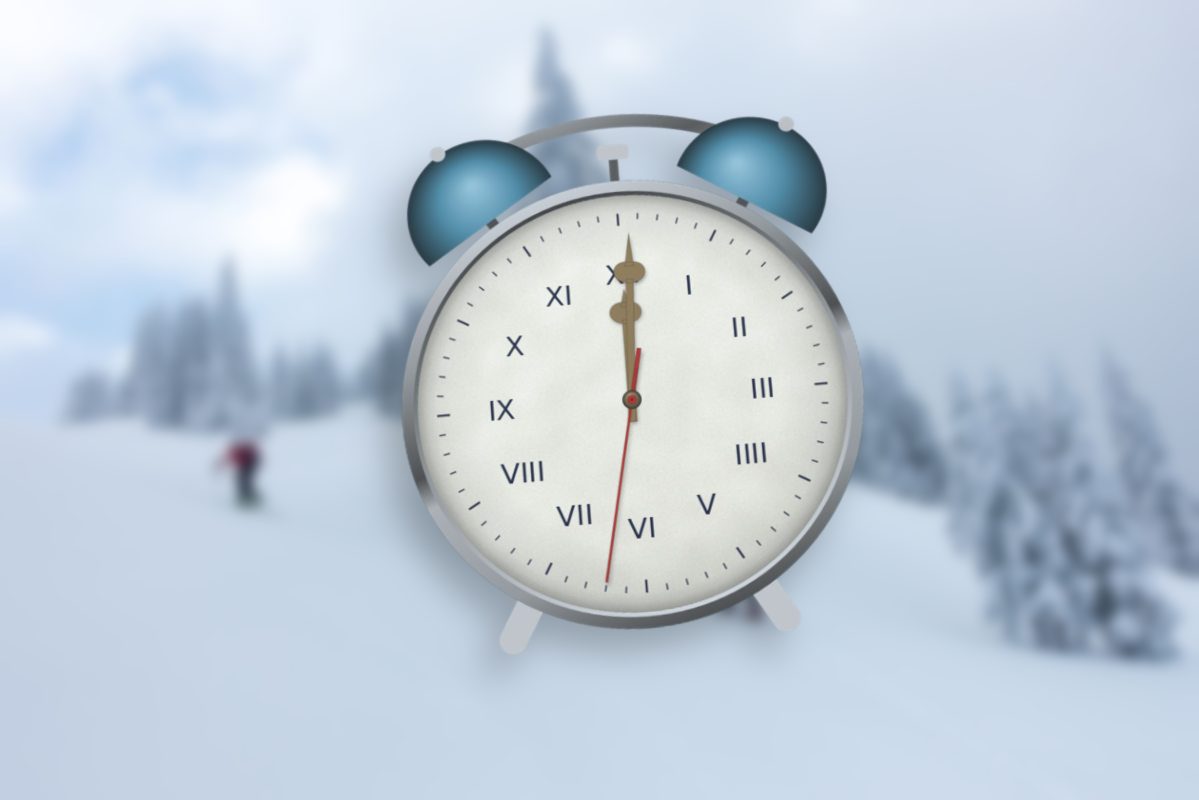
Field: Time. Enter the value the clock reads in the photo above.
12:00:32
